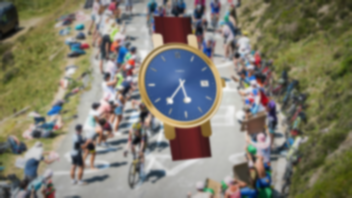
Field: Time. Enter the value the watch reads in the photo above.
5:37
